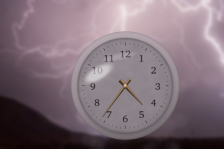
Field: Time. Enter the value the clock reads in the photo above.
4:36
